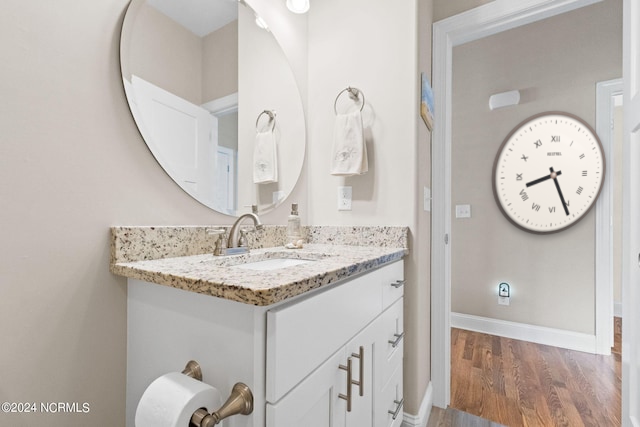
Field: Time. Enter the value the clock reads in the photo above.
8:26
